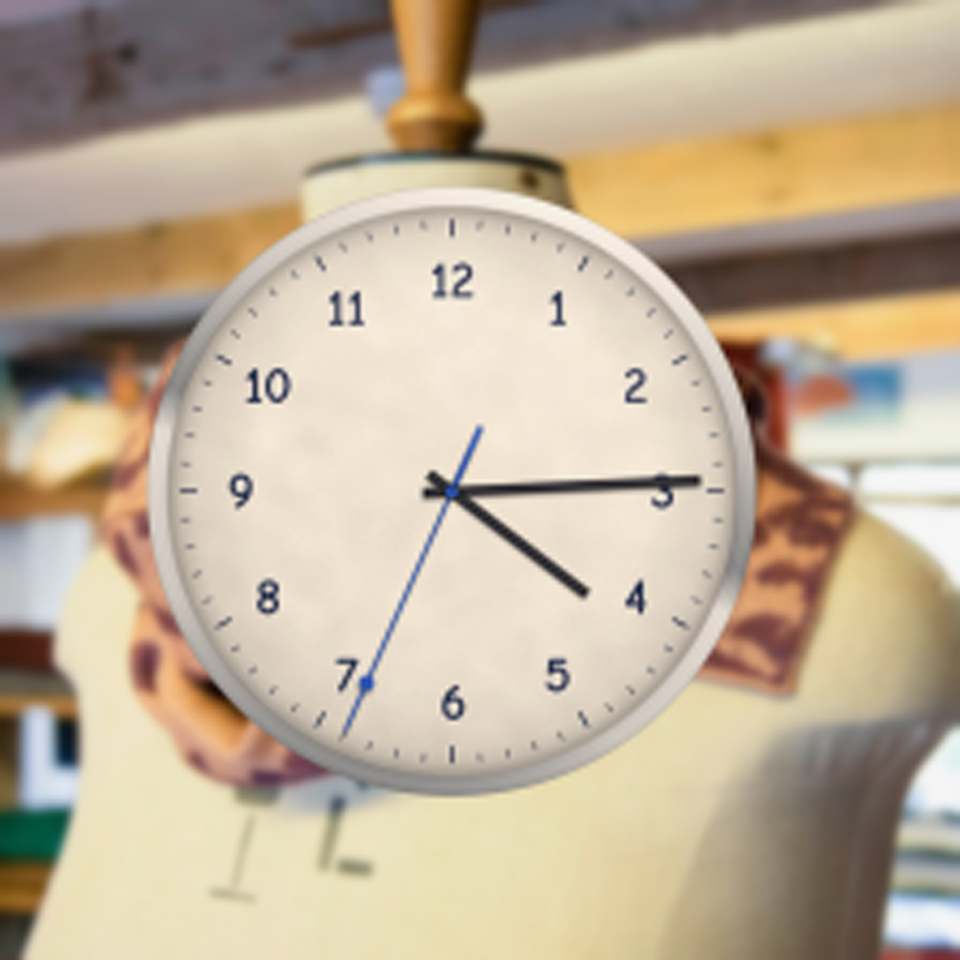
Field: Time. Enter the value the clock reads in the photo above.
4:14:34
